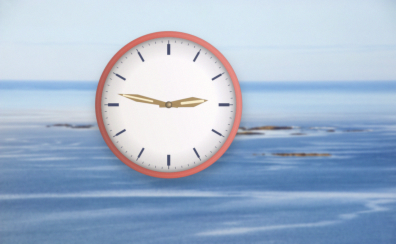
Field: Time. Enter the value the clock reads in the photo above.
2:47
